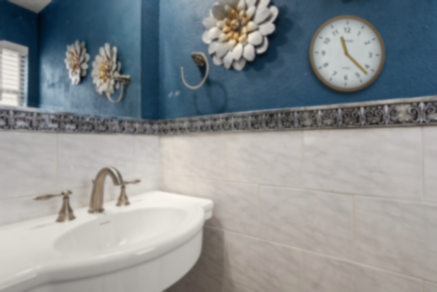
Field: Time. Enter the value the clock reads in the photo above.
11:22
